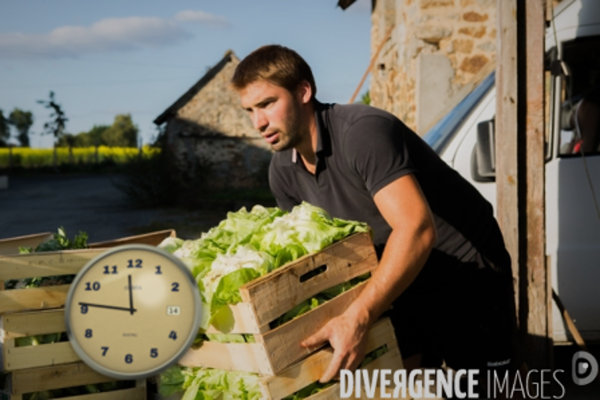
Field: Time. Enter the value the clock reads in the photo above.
11:46
